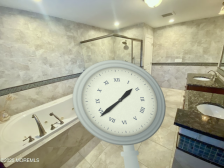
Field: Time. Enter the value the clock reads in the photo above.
1:39
